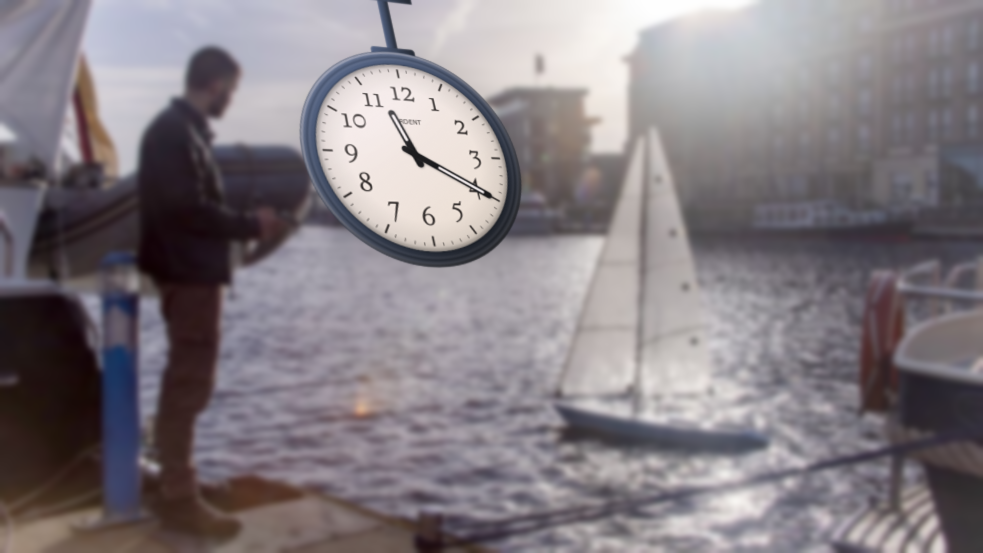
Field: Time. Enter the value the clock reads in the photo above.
11:20
